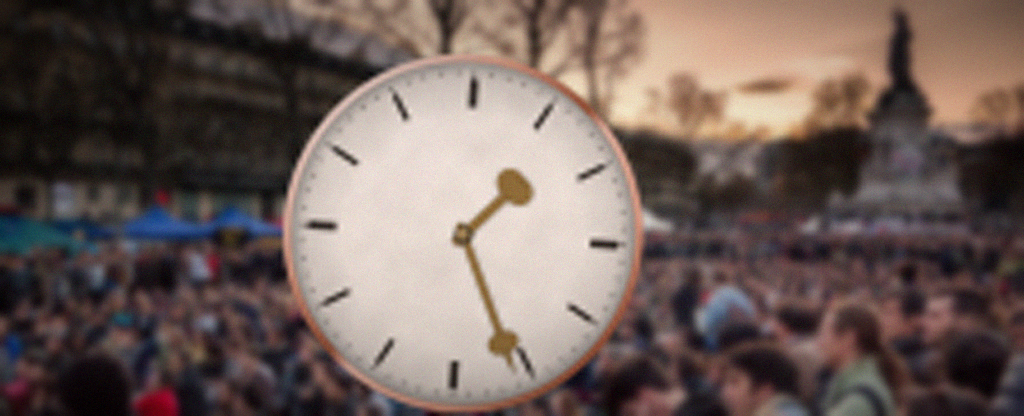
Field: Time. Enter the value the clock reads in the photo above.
1:26
